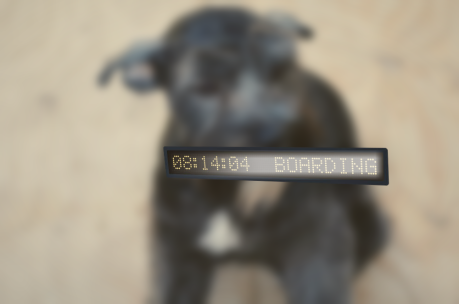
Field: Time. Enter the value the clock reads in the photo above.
8:14:04
